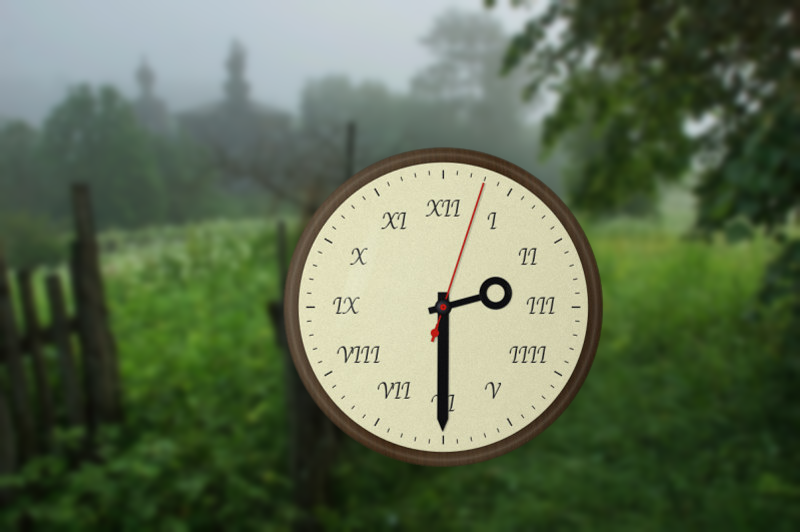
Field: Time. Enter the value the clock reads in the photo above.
2:30:03
